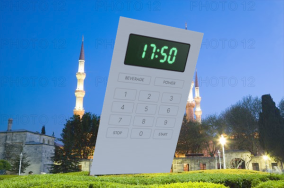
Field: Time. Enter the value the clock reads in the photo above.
17:50
